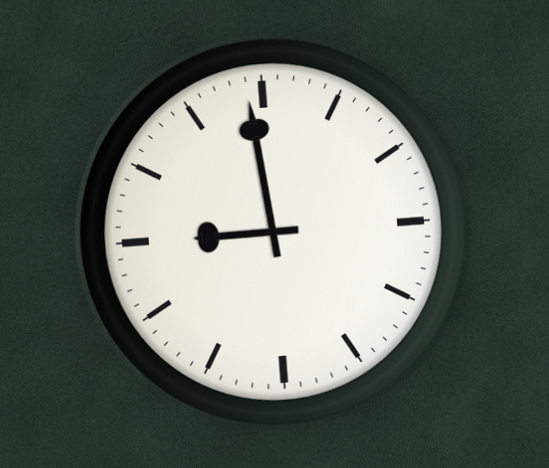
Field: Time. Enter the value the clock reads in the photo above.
8:59
